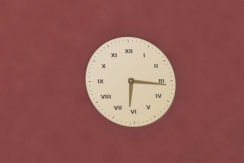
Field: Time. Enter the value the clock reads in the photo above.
6:16
